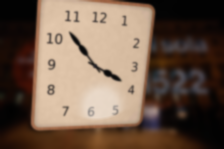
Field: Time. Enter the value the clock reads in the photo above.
3:53
